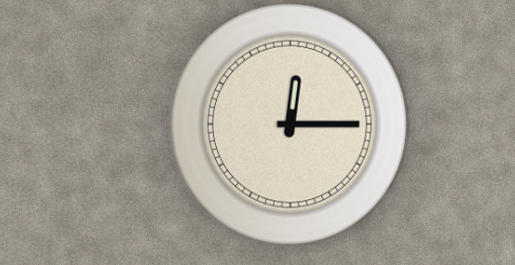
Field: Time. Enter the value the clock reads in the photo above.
12:15
